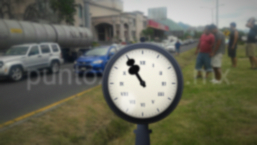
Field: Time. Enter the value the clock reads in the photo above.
10:55
